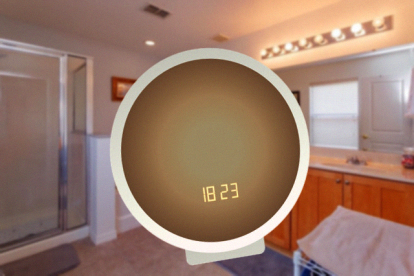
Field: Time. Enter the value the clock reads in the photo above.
18:23
